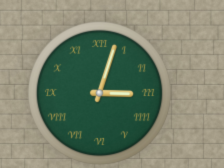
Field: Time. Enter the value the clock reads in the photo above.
3:03
